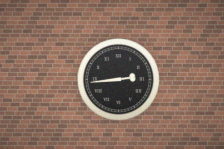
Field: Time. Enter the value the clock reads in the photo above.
2:44
